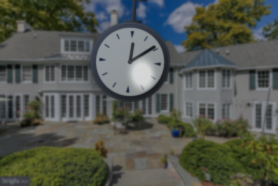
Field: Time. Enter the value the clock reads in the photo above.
12:09
